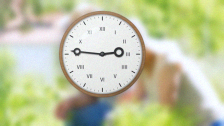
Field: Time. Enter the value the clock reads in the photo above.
2:46
